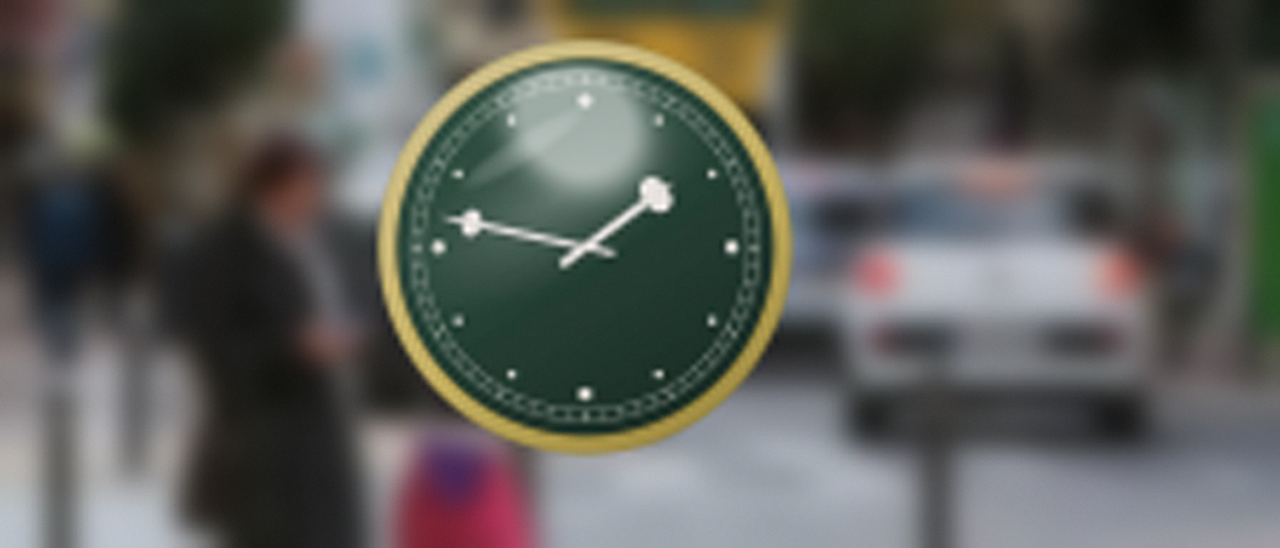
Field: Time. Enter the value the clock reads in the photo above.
1:47
